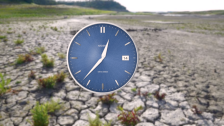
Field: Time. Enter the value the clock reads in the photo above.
12:37
